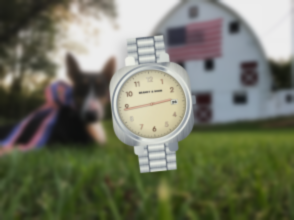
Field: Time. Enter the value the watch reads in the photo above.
2:44
